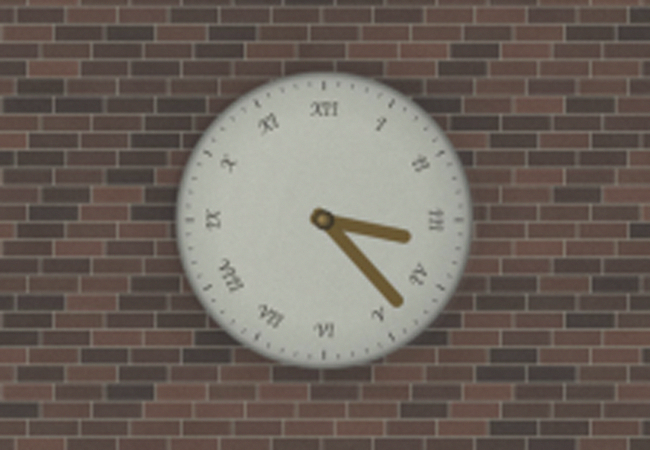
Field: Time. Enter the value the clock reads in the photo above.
3:23
